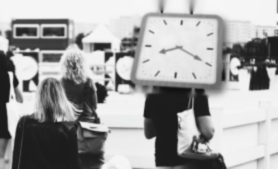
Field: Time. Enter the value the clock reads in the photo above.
8:20
